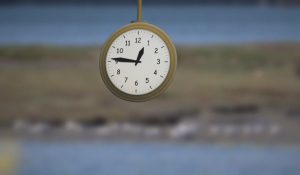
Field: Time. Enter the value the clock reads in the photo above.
12:46
